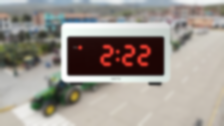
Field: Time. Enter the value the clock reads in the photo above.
2:22
